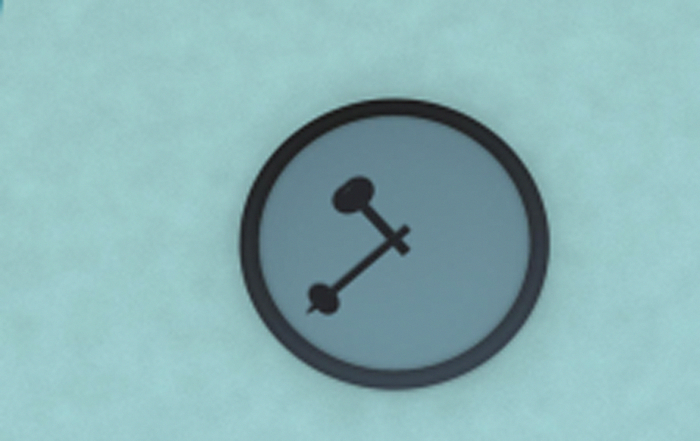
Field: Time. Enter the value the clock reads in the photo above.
10:38
